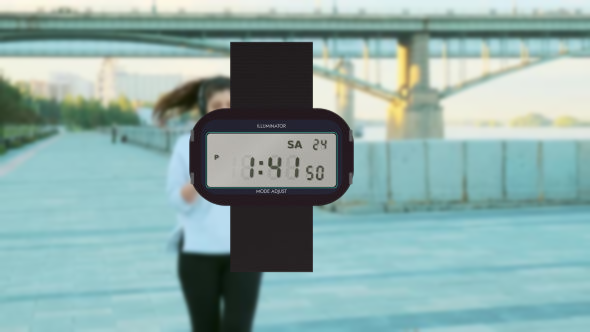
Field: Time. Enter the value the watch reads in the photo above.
1:41:50
